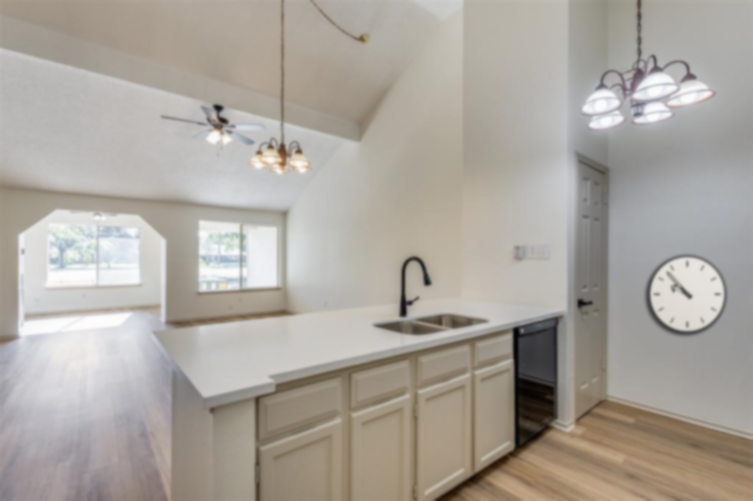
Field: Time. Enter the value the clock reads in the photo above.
9:53
